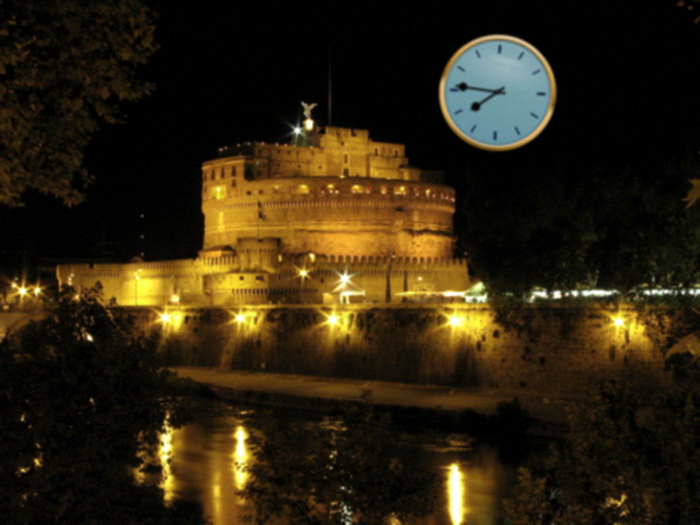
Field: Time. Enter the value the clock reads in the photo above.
7:46
